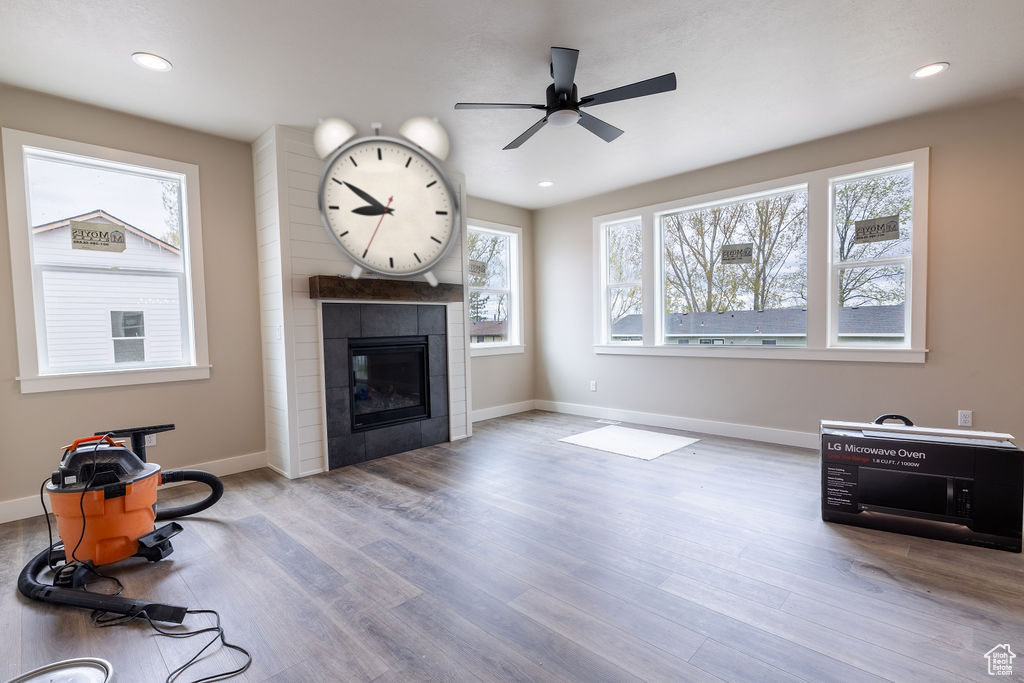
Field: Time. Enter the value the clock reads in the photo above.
8:50:35
